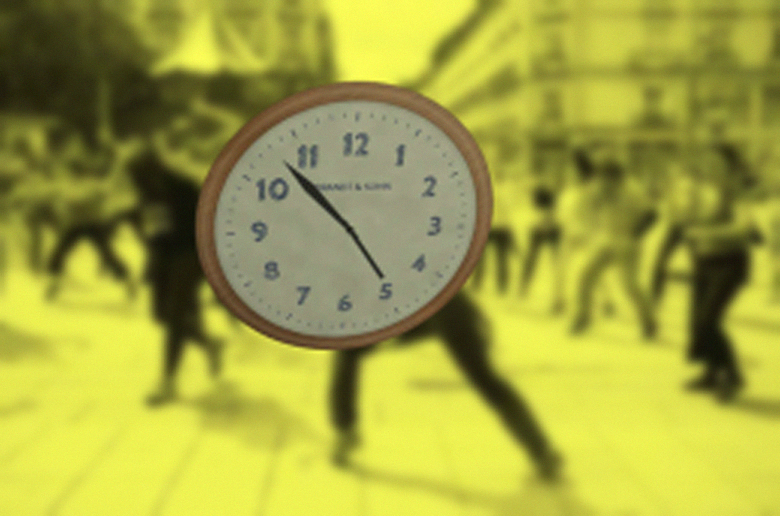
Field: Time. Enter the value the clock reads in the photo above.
4:53
